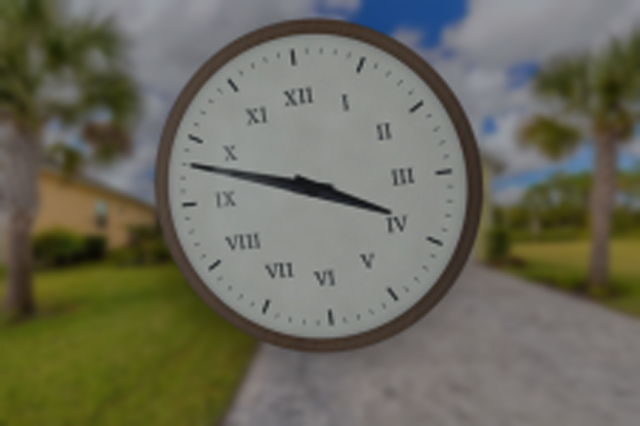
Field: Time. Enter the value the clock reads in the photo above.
3:48
